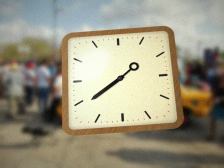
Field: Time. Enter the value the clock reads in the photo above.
1:39
